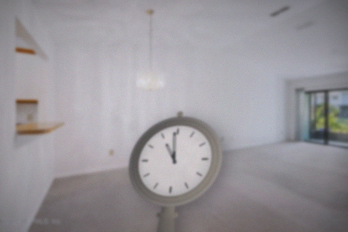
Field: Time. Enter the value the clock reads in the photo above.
10:59
